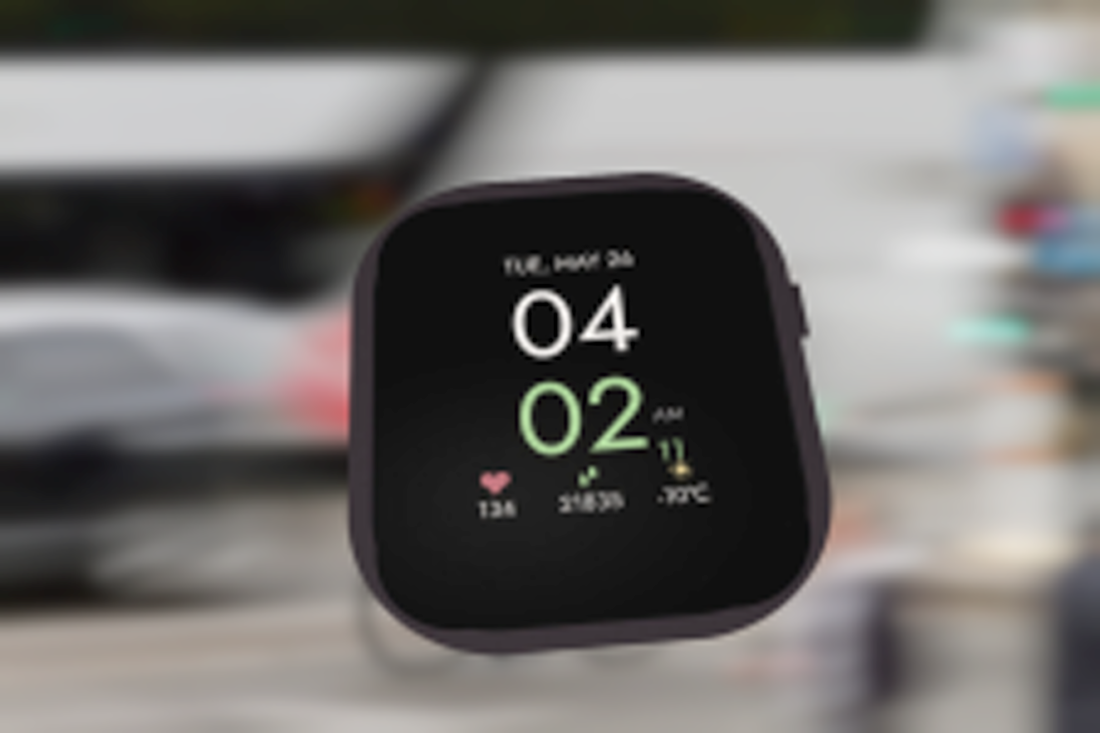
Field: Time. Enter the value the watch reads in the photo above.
4:02
